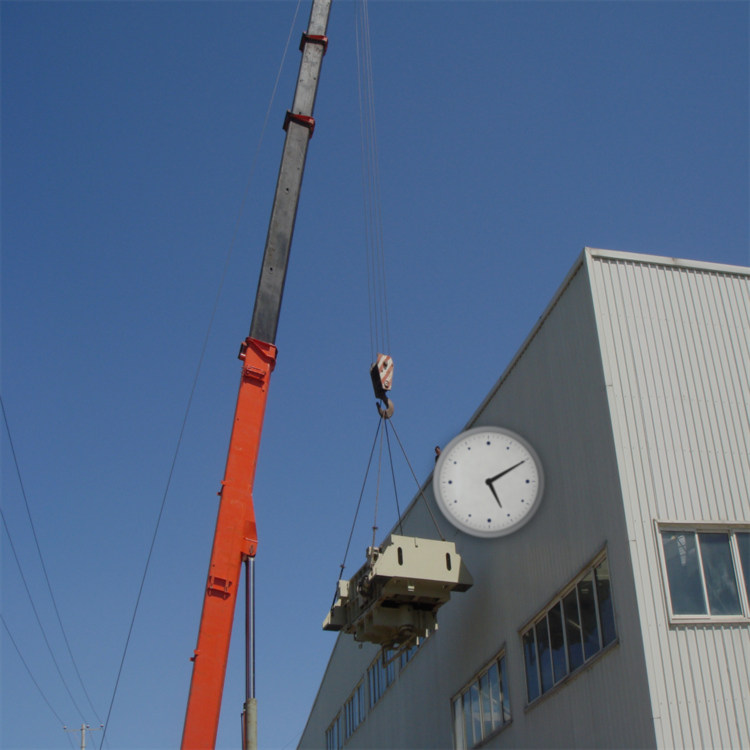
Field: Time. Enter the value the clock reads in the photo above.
5:10
